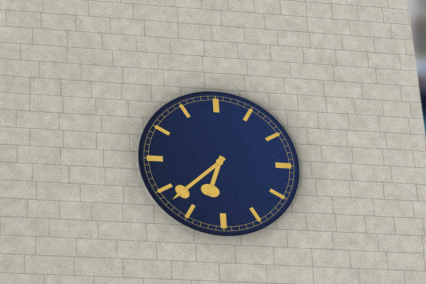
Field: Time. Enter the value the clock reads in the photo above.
6:38
